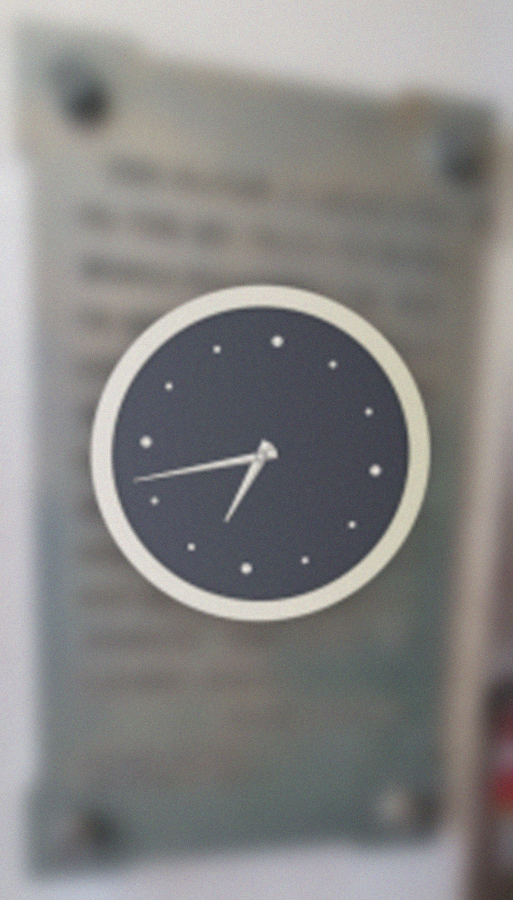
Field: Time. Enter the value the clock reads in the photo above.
6:42
